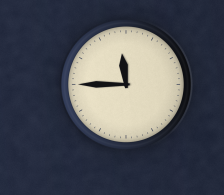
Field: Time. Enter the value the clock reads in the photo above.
11:45
